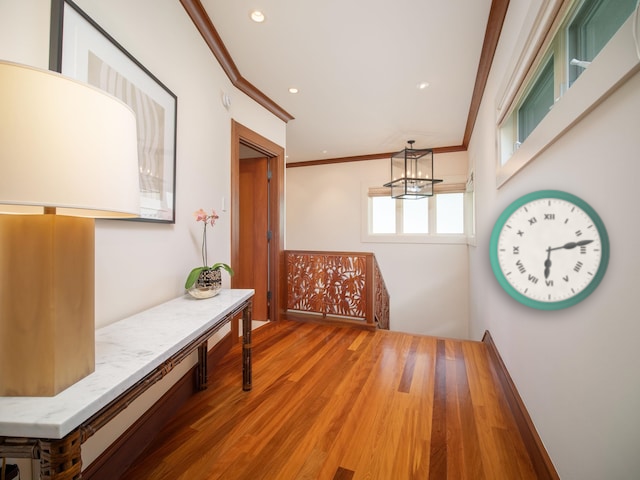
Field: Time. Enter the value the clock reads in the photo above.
6:13
